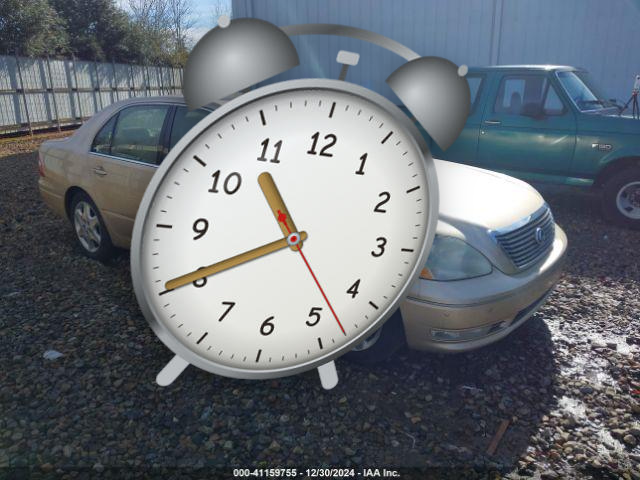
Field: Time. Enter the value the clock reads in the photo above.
10:40:23
